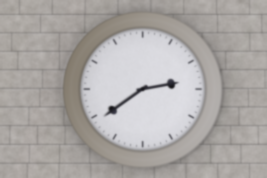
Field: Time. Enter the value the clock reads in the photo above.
2:39
